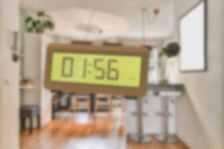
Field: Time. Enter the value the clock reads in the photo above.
1:56
